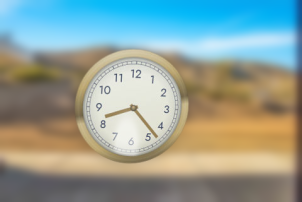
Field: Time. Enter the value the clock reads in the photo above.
8:23
